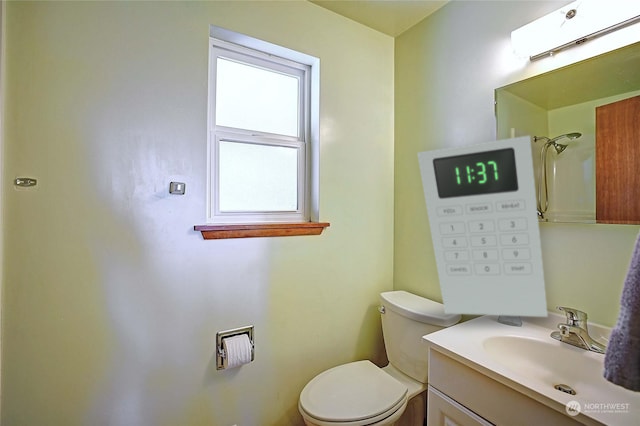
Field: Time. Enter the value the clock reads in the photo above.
11:37
